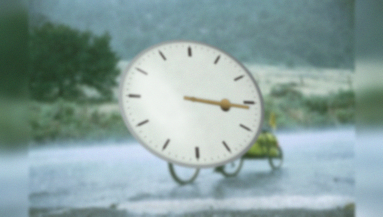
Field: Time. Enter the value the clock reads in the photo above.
3:16
